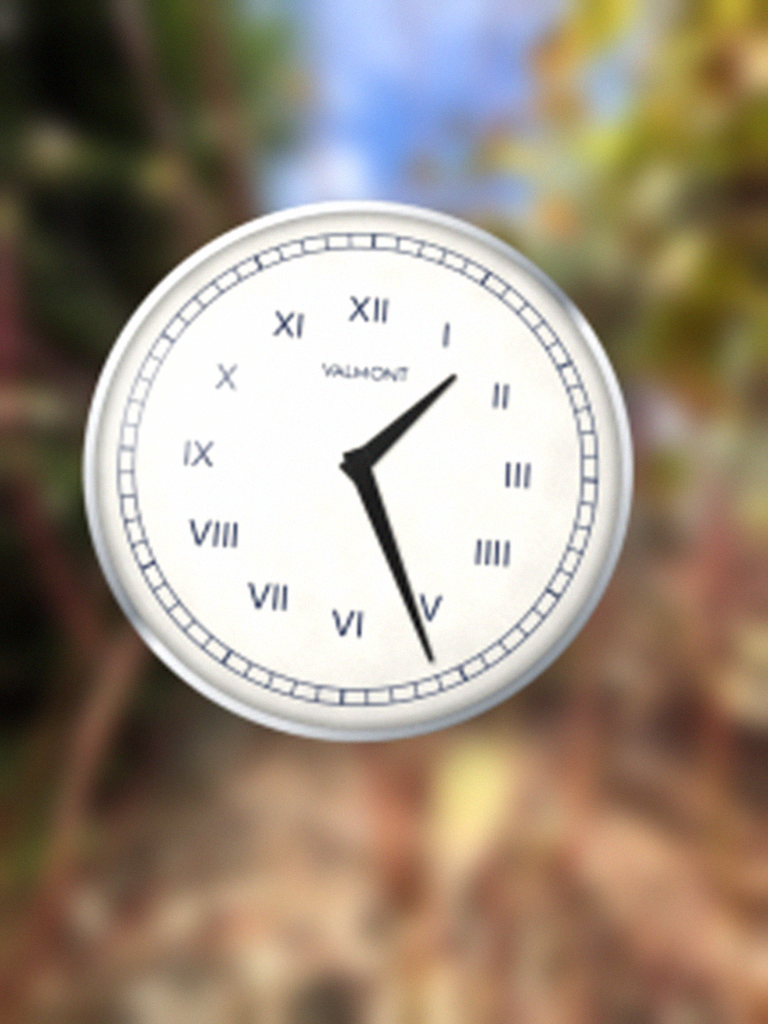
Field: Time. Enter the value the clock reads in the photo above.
1:26
